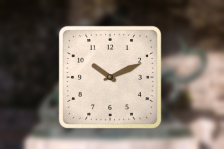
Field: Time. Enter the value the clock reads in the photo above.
10:11
